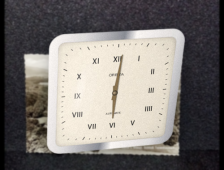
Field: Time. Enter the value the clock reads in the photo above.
6:01
